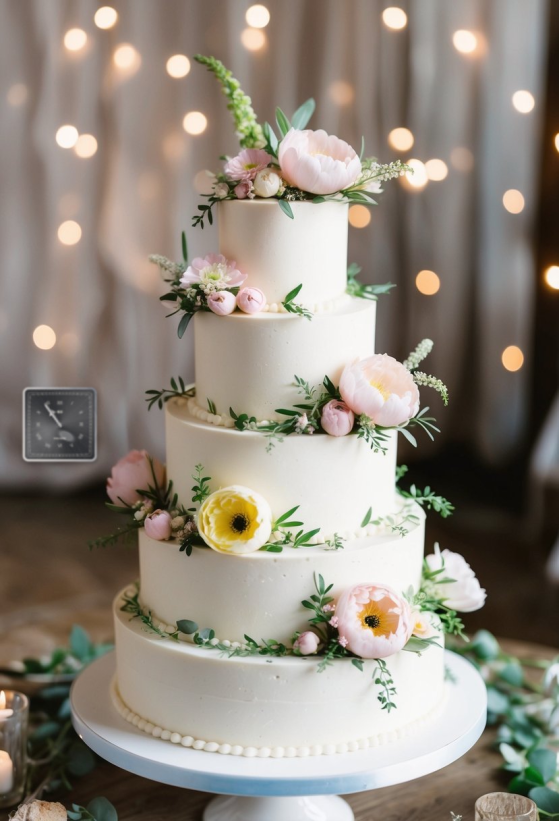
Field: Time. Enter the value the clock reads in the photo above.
10:54
